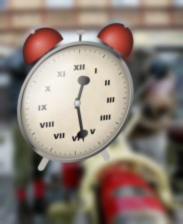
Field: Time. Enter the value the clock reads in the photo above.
12:28
